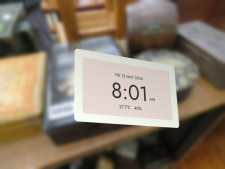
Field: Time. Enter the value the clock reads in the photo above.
8:01
